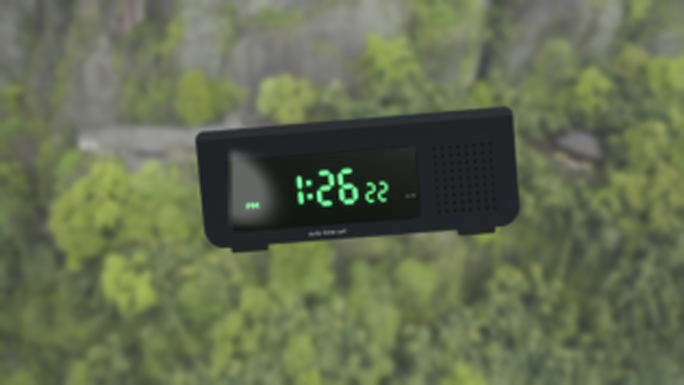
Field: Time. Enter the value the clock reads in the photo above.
1:26:22
